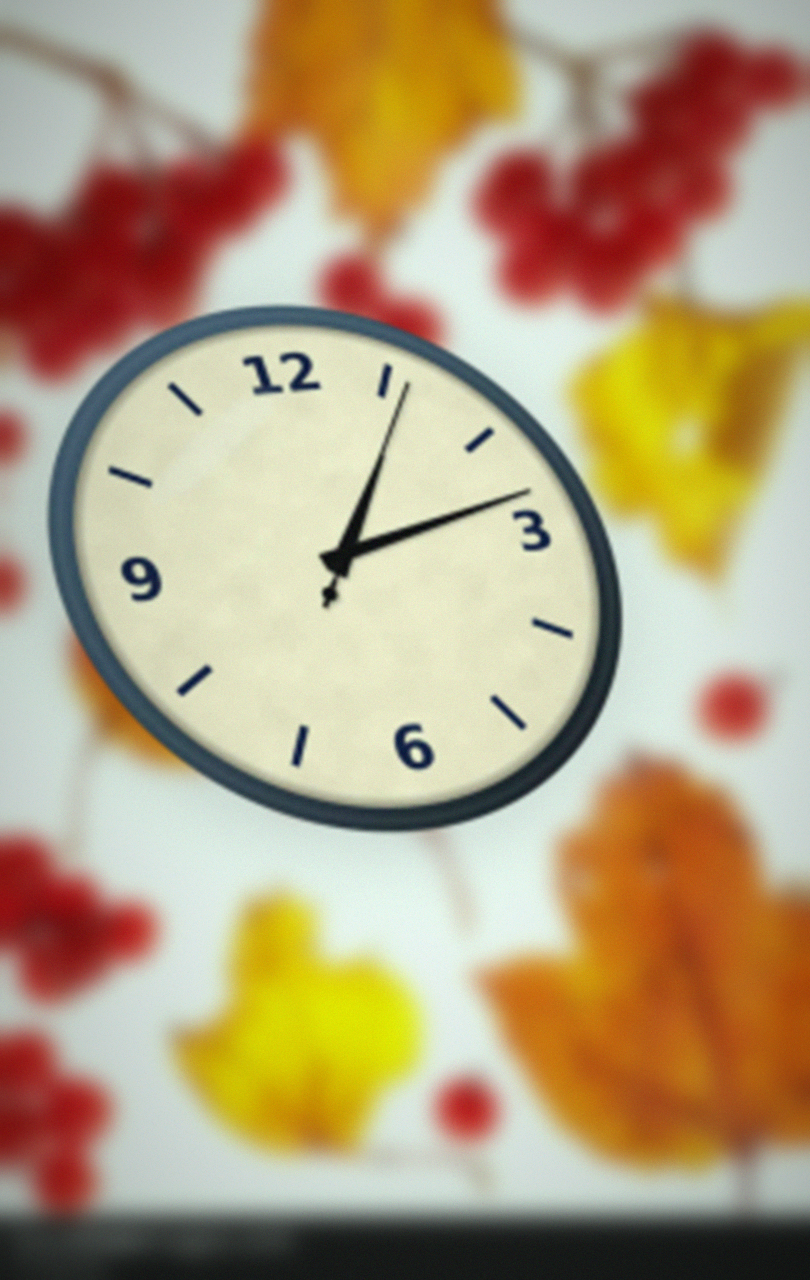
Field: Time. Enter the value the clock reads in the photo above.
1:13:06
